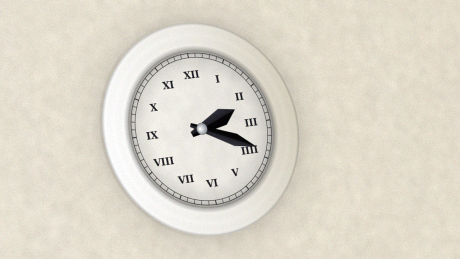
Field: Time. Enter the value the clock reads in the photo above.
2:19
